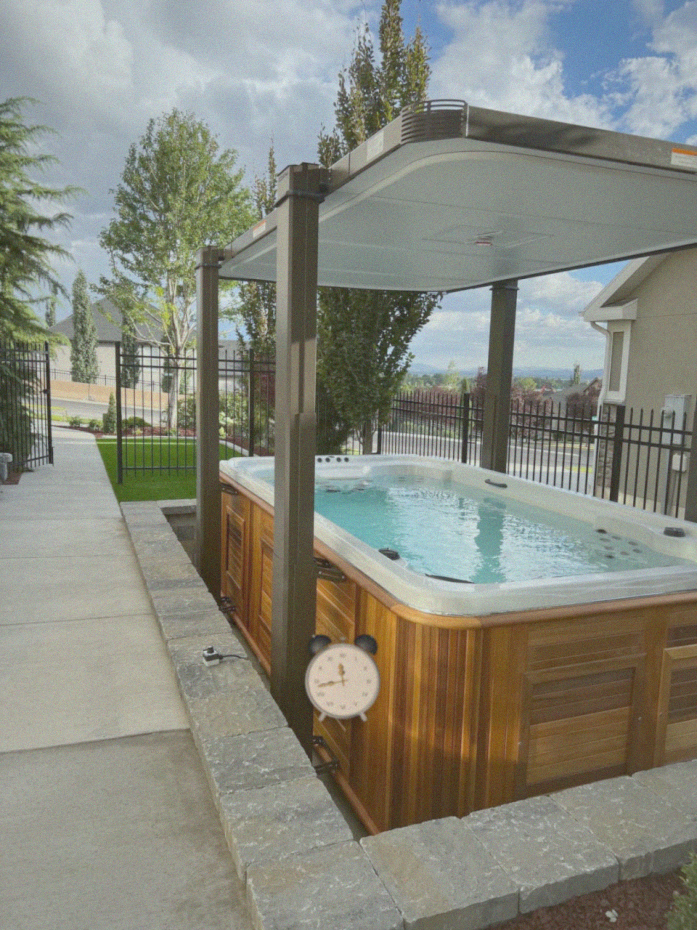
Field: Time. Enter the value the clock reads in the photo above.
11:43
